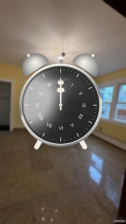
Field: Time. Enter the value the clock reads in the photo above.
12:00
